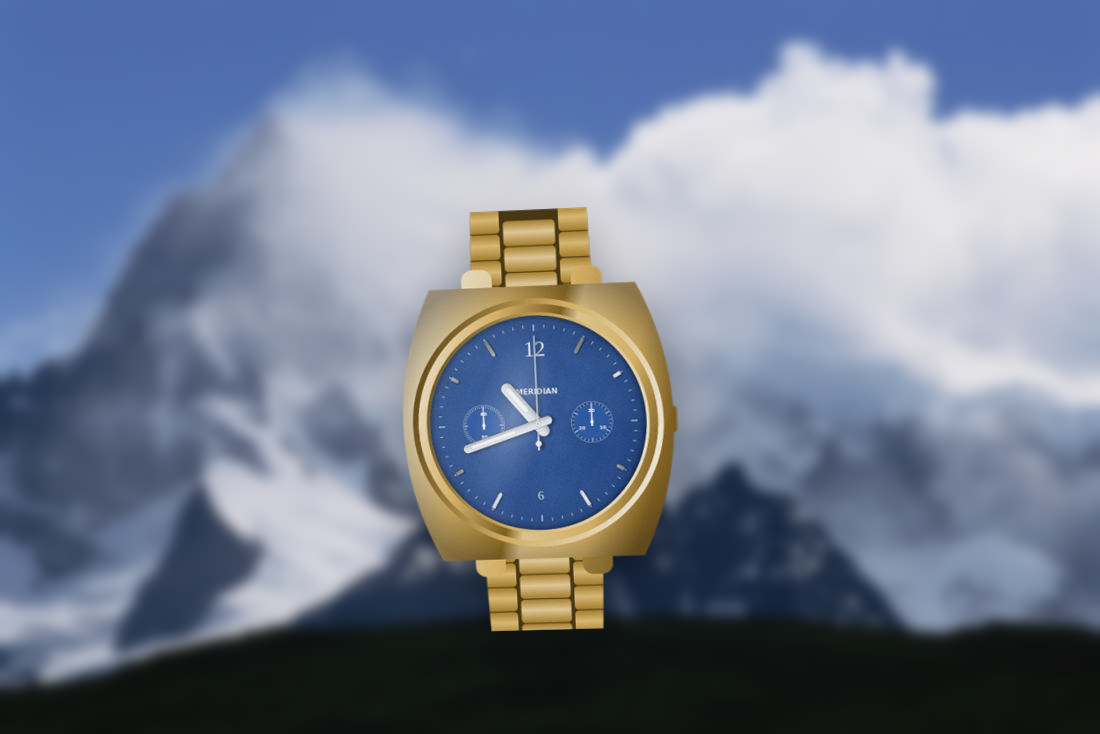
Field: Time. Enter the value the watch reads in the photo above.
10:42
